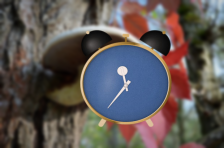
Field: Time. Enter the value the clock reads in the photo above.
11:36
